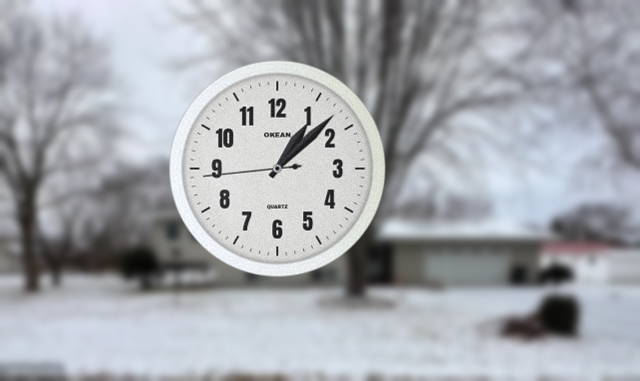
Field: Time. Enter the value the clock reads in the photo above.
1:07:44
